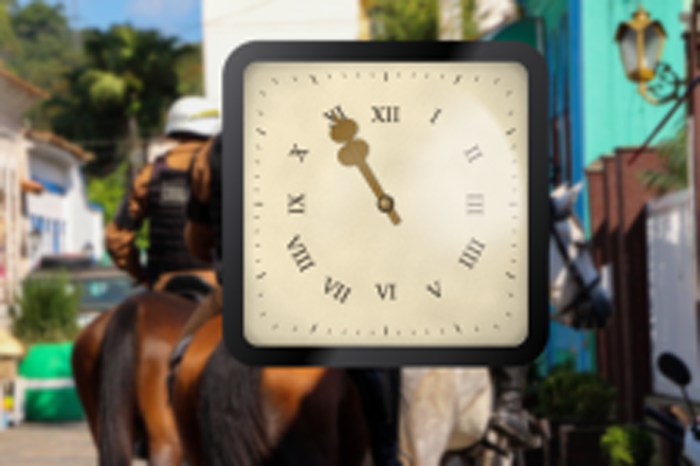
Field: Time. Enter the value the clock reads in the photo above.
10:55
